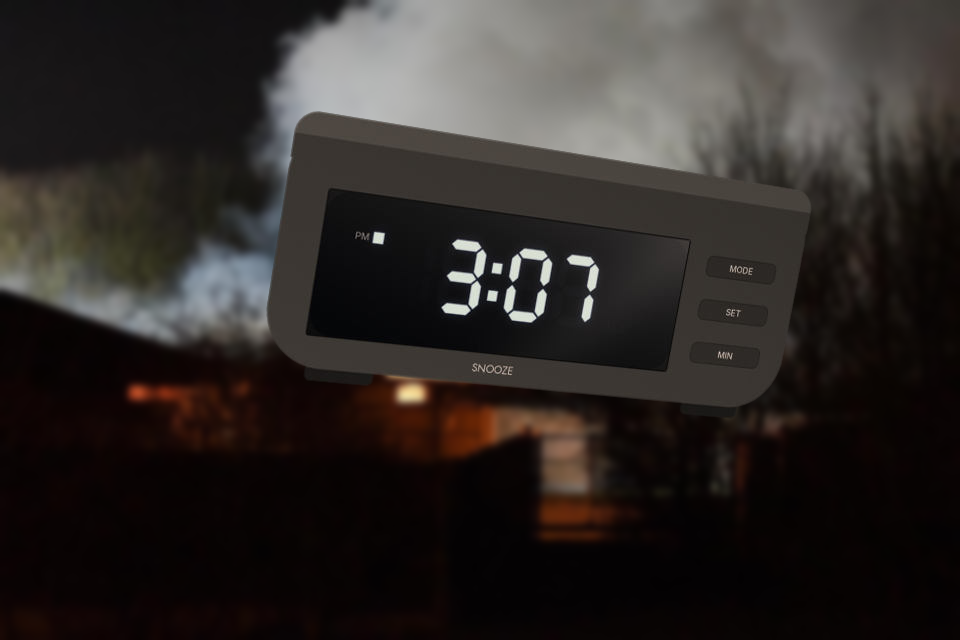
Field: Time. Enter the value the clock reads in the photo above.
3:07
